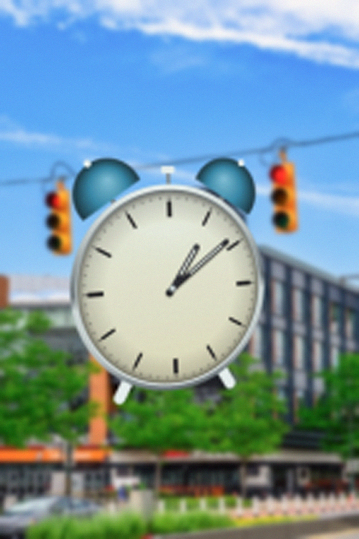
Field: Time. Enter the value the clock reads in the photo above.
1:09
